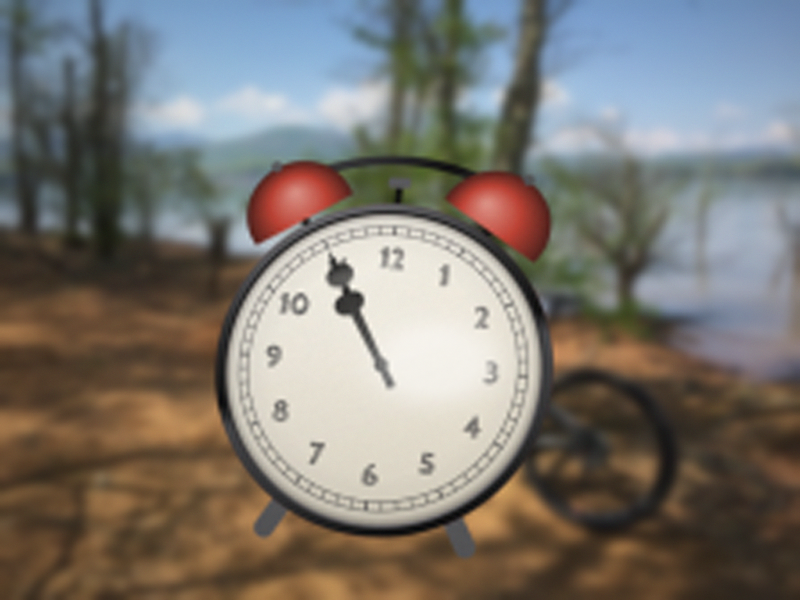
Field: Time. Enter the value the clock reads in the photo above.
10:55
